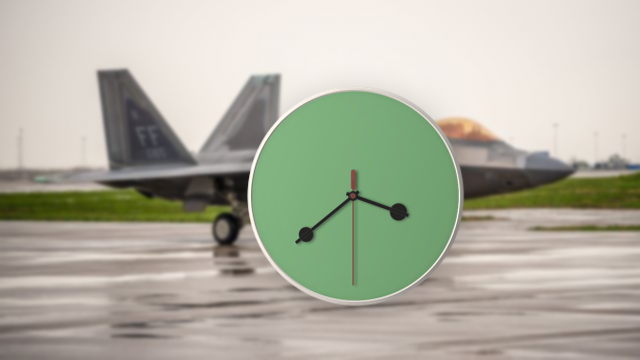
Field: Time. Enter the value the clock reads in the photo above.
3:38:30
